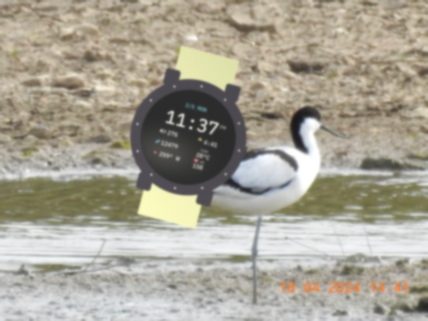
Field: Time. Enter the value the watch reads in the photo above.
11:37
